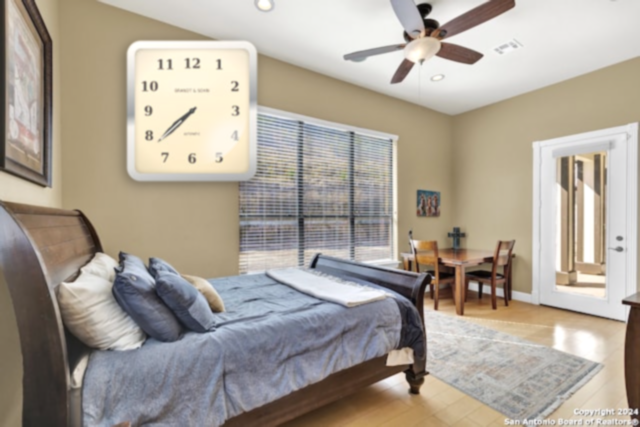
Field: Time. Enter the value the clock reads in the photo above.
7:38
